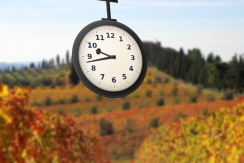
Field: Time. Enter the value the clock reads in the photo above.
9:43
